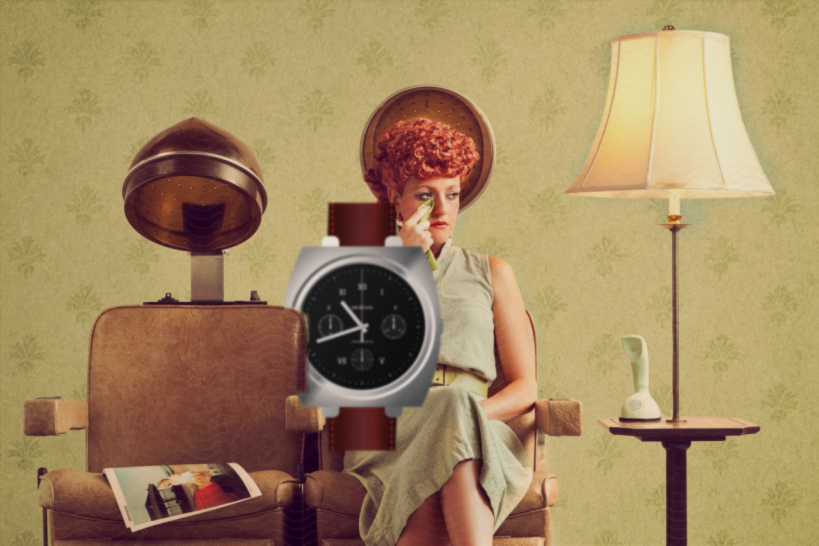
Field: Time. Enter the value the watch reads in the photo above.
10:42
